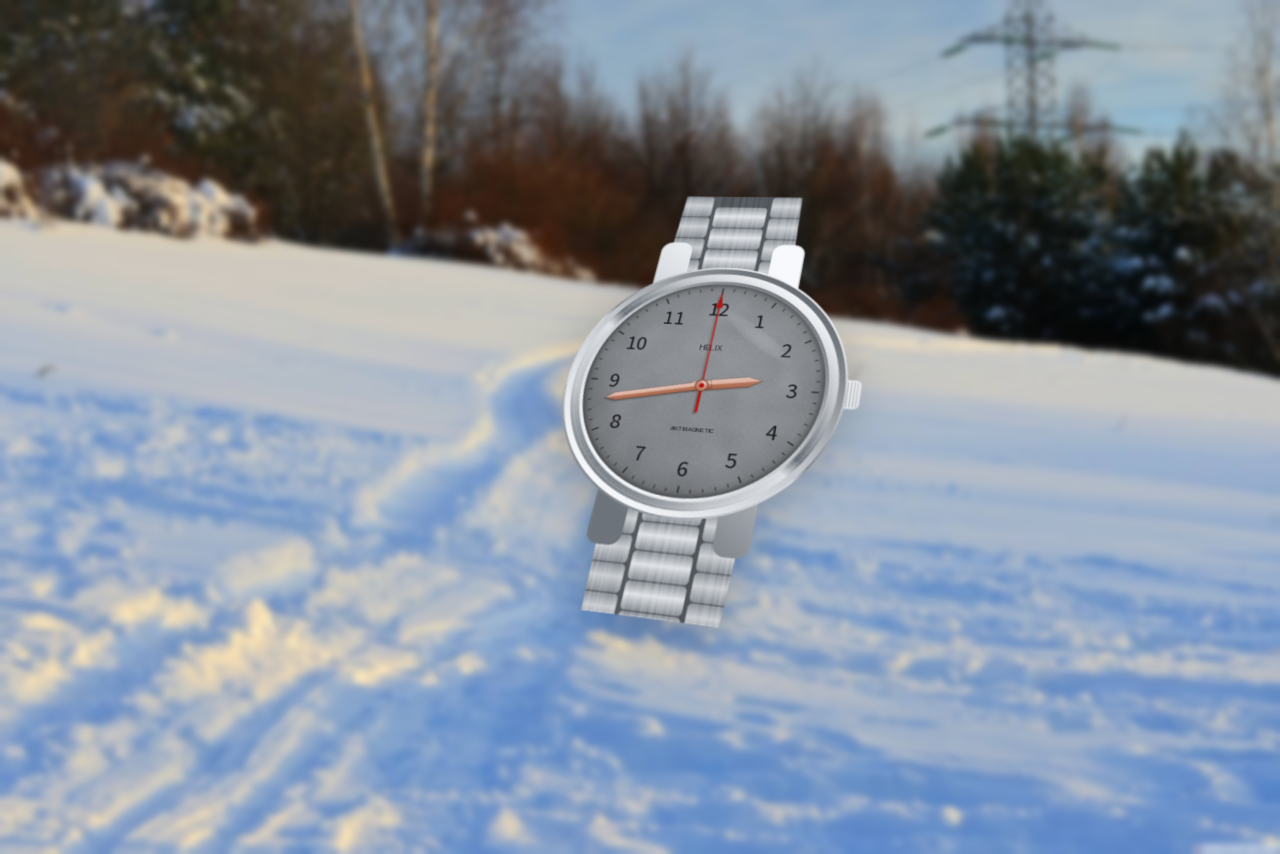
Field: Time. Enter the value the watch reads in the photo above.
2:43:00
